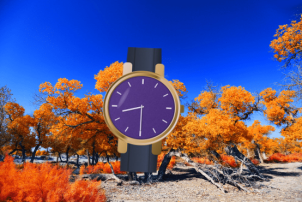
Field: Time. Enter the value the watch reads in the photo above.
8:30
